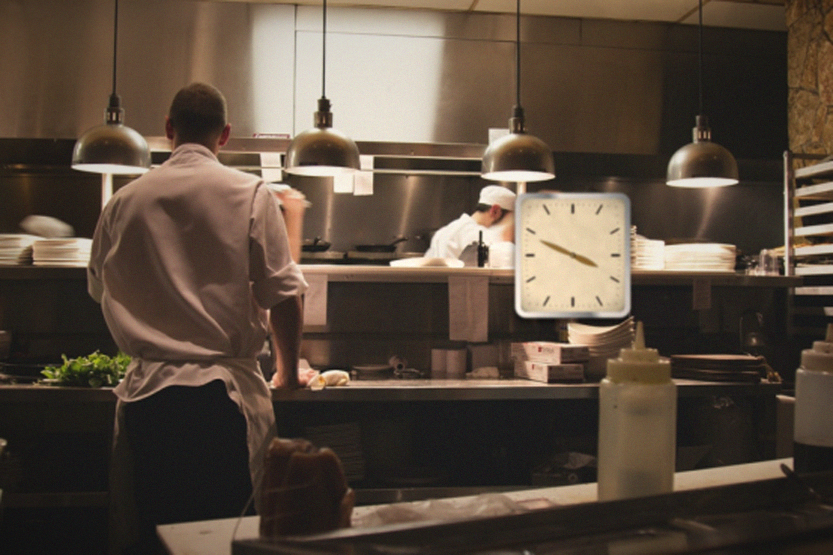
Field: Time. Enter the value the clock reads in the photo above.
3:49
